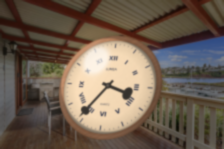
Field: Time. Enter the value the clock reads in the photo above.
3:36
